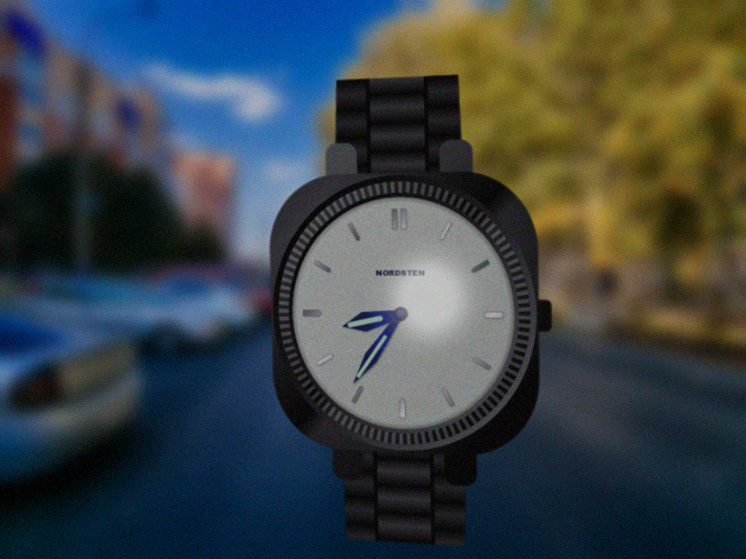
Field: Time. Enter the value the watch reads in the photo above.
8:36
